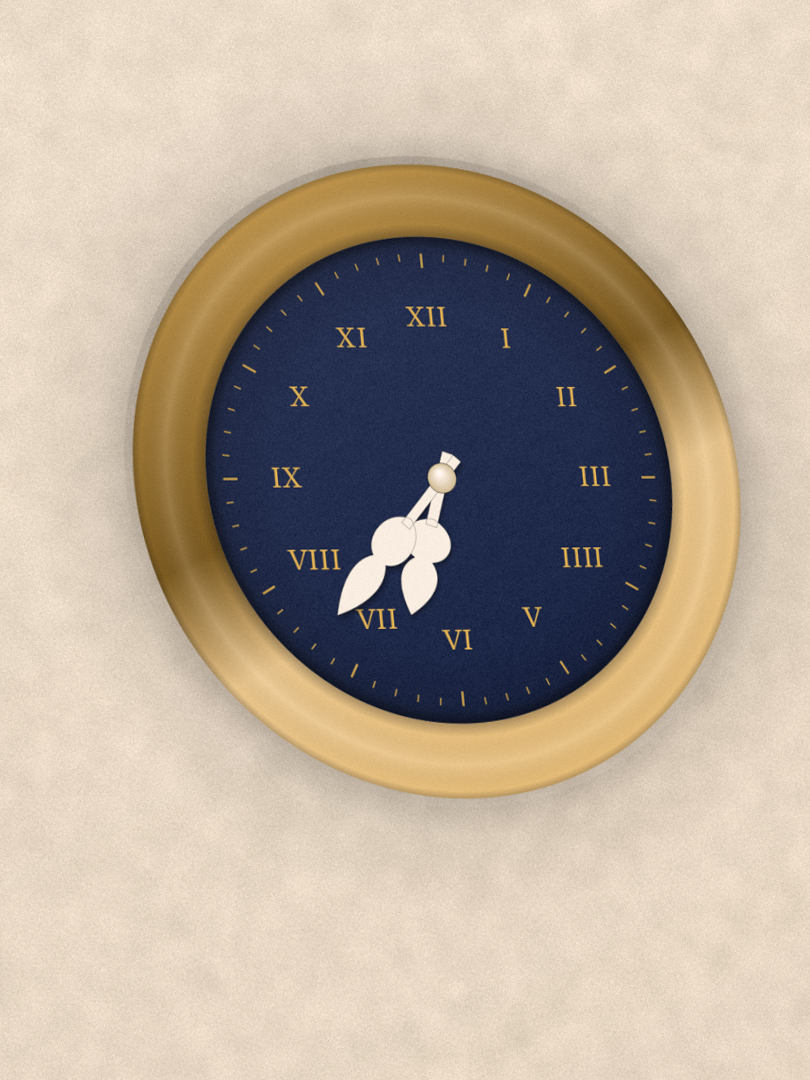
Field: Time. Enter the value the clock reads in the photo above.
6:37
